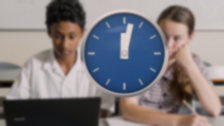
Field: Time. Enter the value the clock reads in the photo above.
12:02
